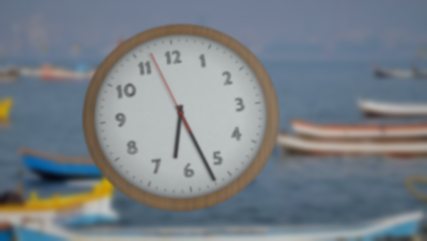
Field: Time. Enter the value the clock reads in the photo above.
6:26:57
